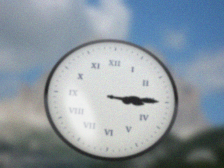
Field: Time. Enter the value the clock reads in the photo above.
3:15
